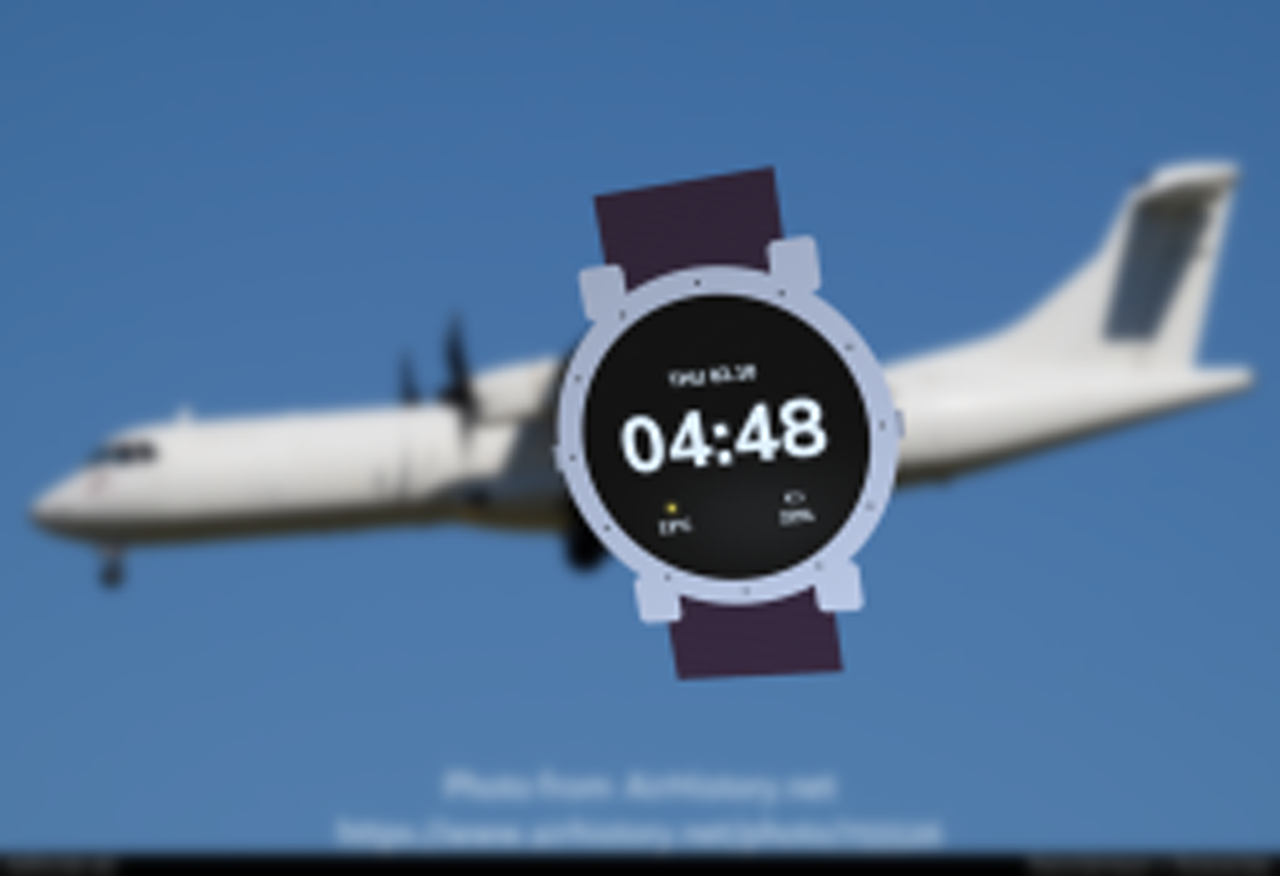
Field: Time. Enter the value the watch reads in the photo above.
4:48
